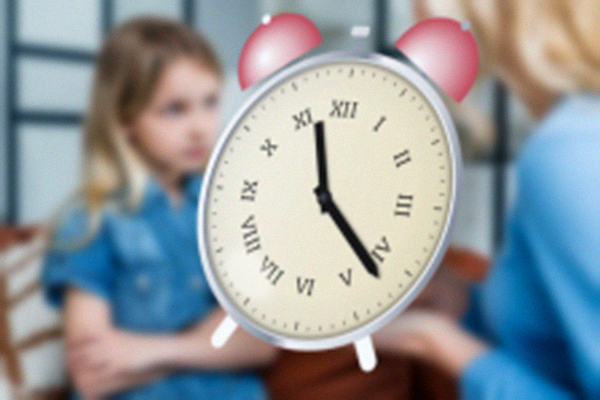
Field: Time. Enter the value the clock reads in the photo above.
11:22
